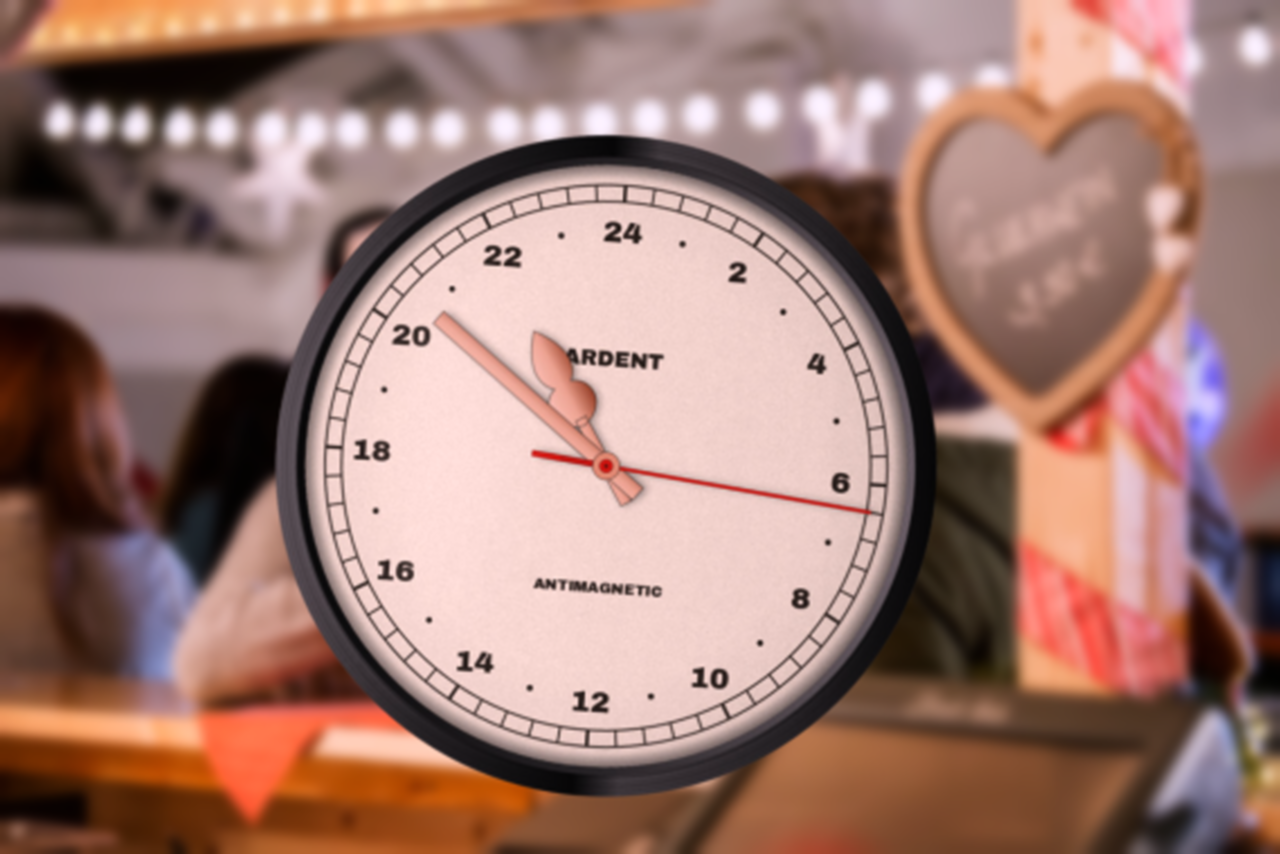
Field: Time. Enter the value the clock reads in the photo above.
21:51:16
